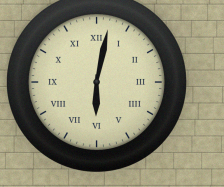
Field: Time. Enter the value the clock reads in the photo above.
6:02
